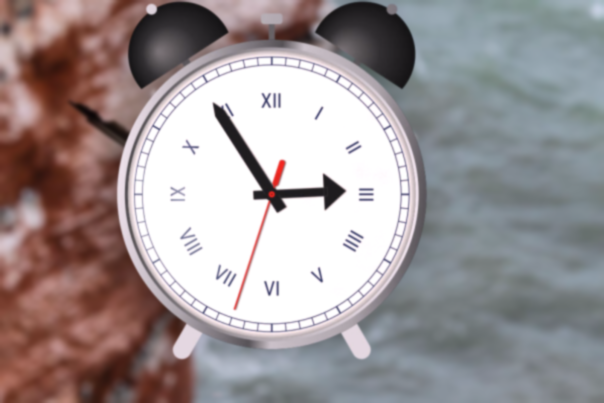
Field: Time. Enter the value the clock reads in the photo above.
2:54:33
